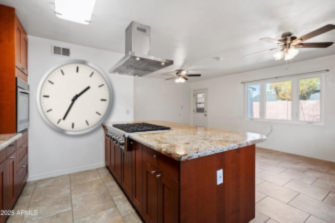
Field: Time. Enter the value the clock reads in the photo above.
1:34
